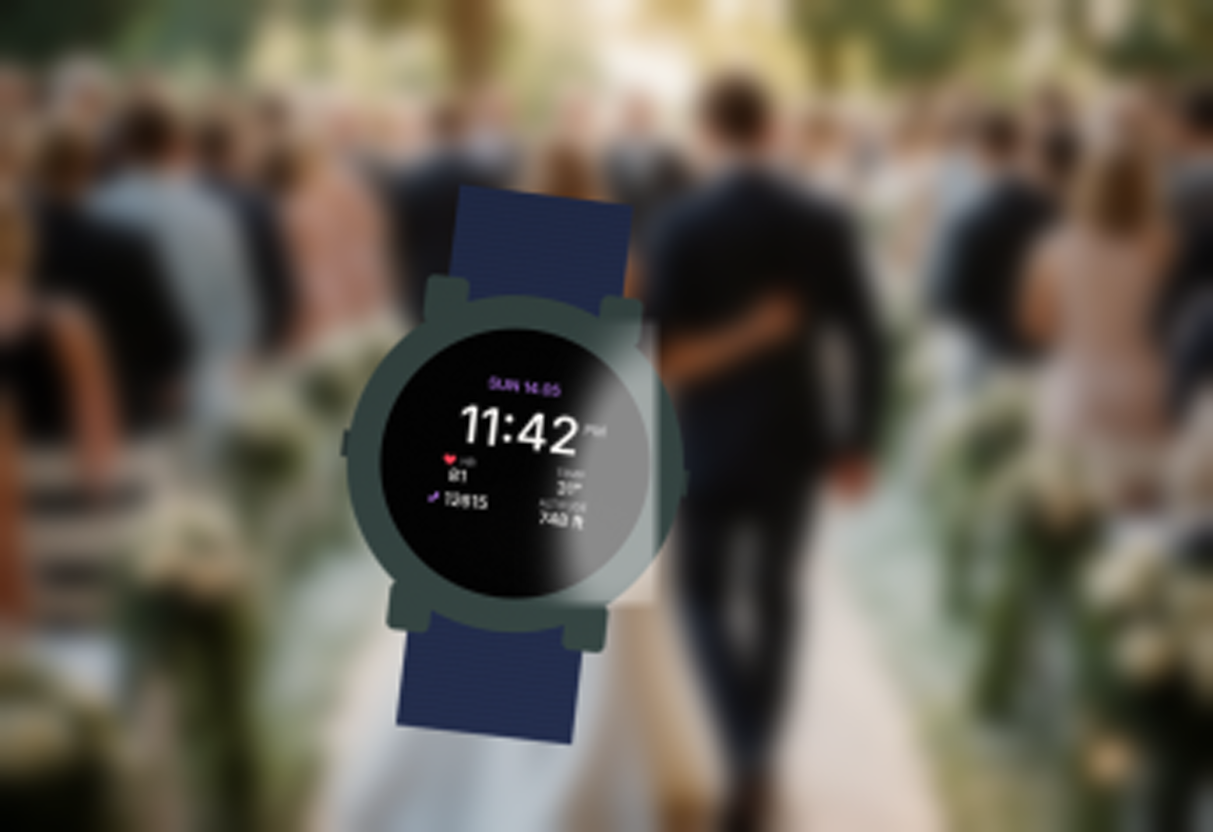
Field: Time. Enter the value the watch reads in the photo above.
11:42
